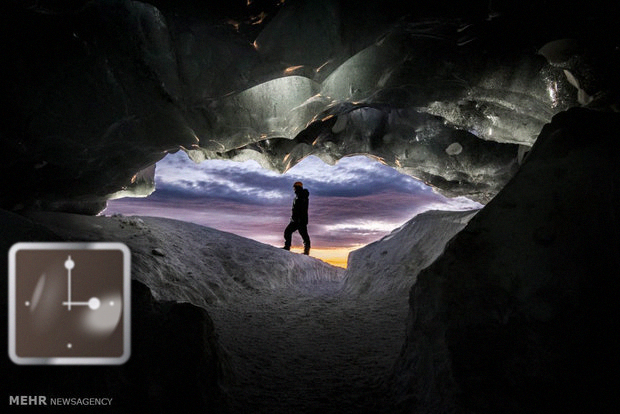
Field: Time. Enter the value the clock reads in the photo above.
3:00
